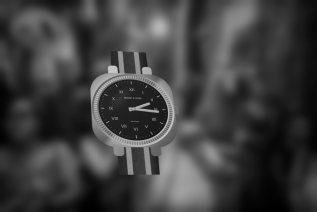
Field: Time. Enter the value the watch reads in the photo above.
2:16
